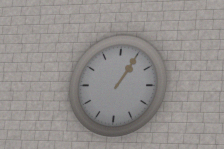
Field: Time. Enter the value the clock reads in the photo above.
1:05
